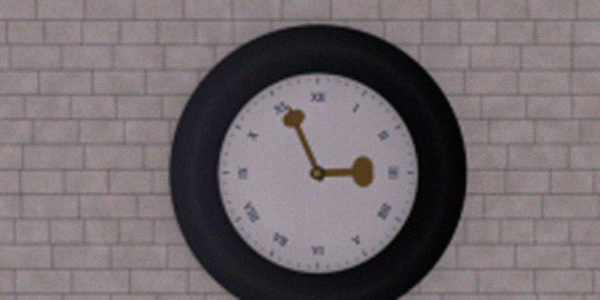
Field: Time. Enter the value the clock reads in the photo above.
2:56
